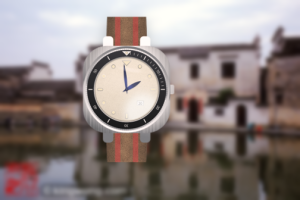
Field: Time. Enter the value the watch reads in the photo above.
1:59
